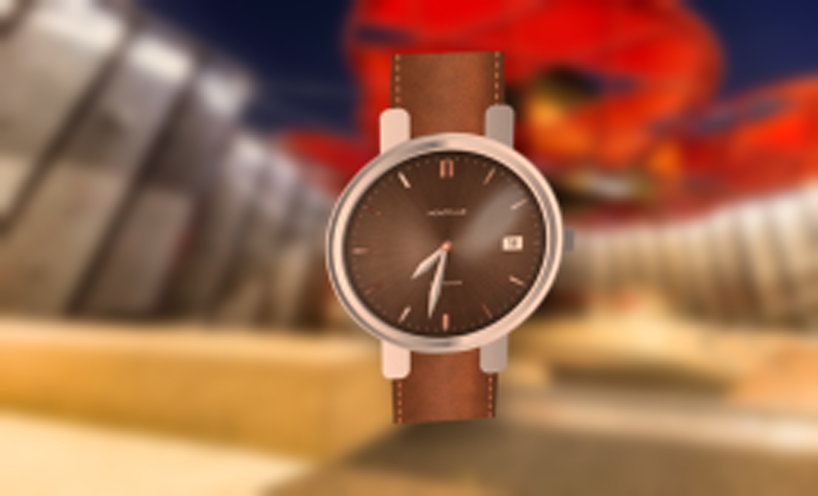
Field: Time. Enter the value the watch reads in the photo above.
7:32
